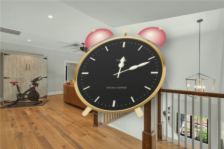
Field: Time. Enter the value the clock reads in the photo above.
12:11
